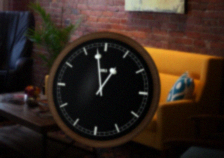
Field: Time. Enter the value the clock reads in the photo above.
12:58
